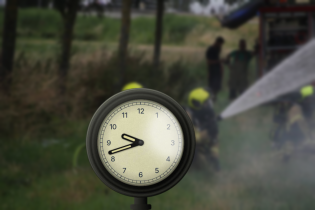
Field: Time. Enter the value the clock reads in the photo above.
9:42
